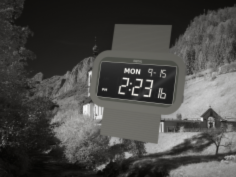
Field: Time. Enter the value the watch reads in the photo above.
2:23:16
